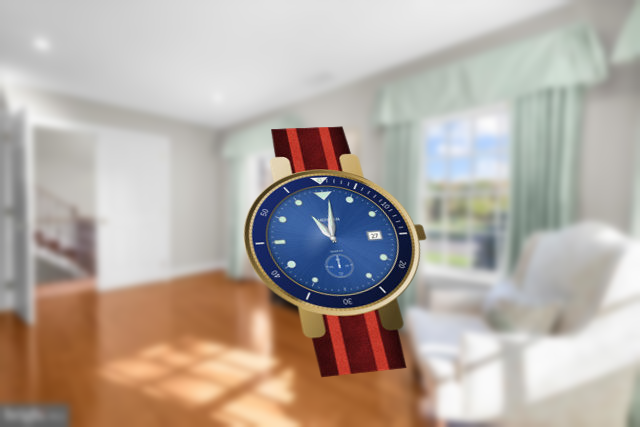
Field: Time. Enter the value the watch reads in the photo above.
11:01
